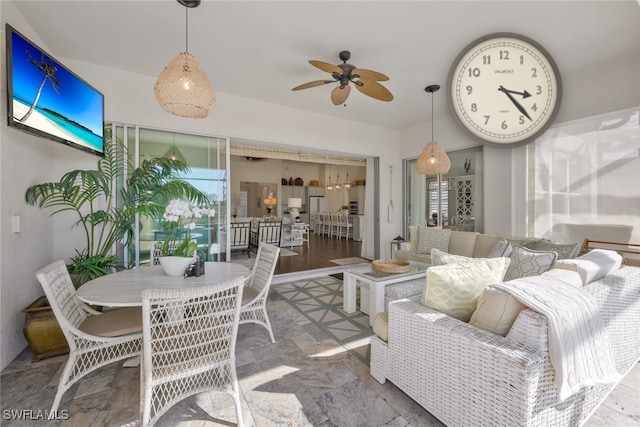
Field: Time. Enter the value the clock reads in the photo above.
3:23
